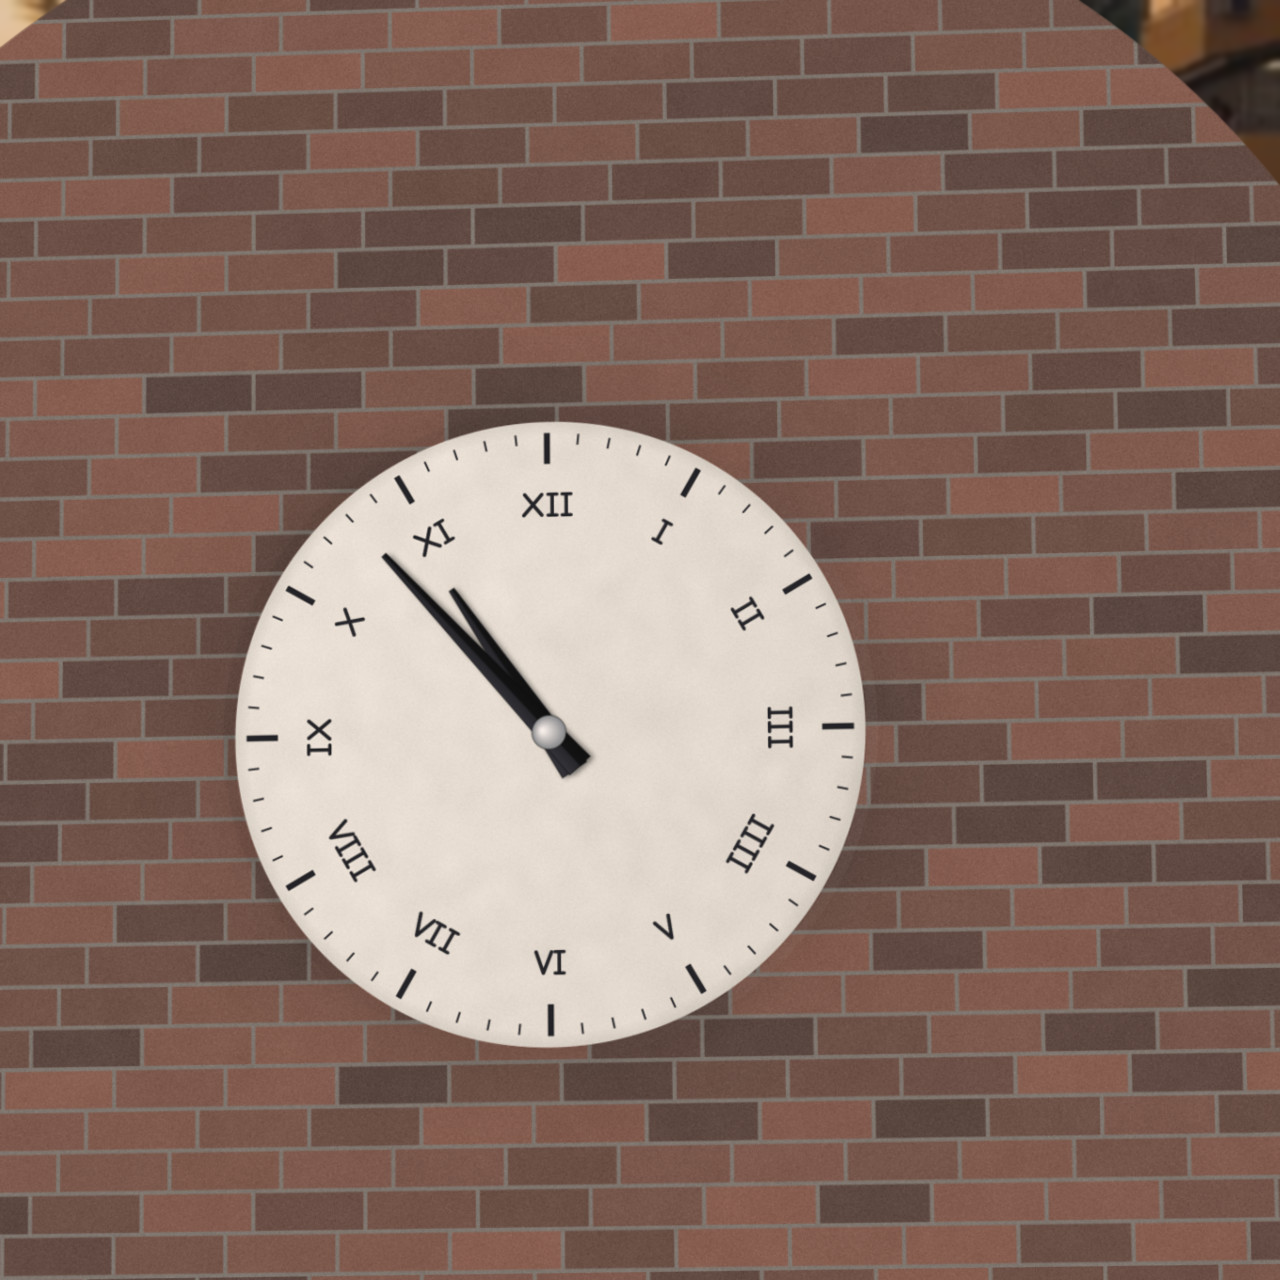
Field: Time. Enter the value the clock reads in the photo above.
10:53
